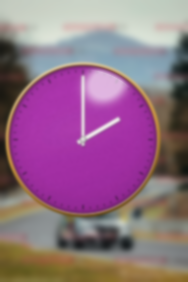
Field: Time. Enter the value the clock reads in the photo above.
2:00
